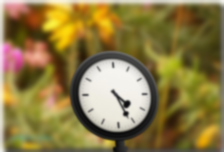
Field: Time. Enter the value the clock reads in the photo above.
4:26
